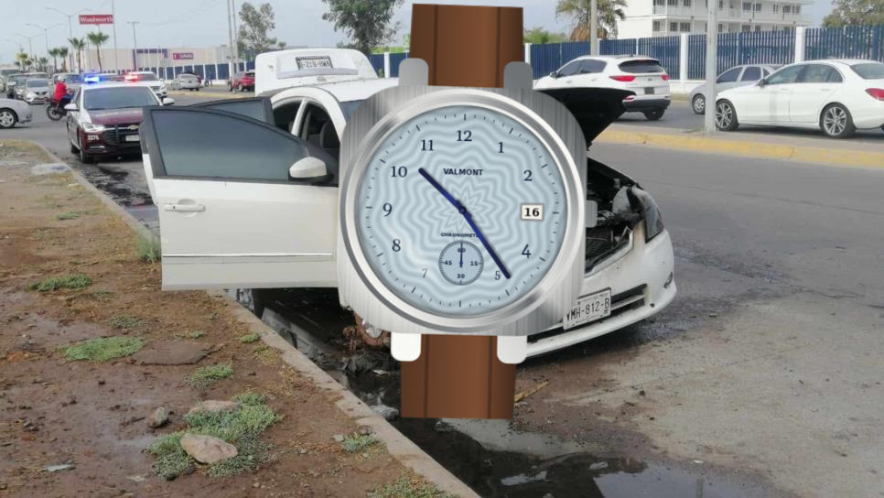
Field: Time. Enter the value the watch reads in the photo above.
10:24
